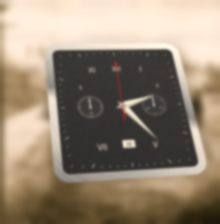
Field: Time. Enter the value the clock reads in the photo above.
2:24
